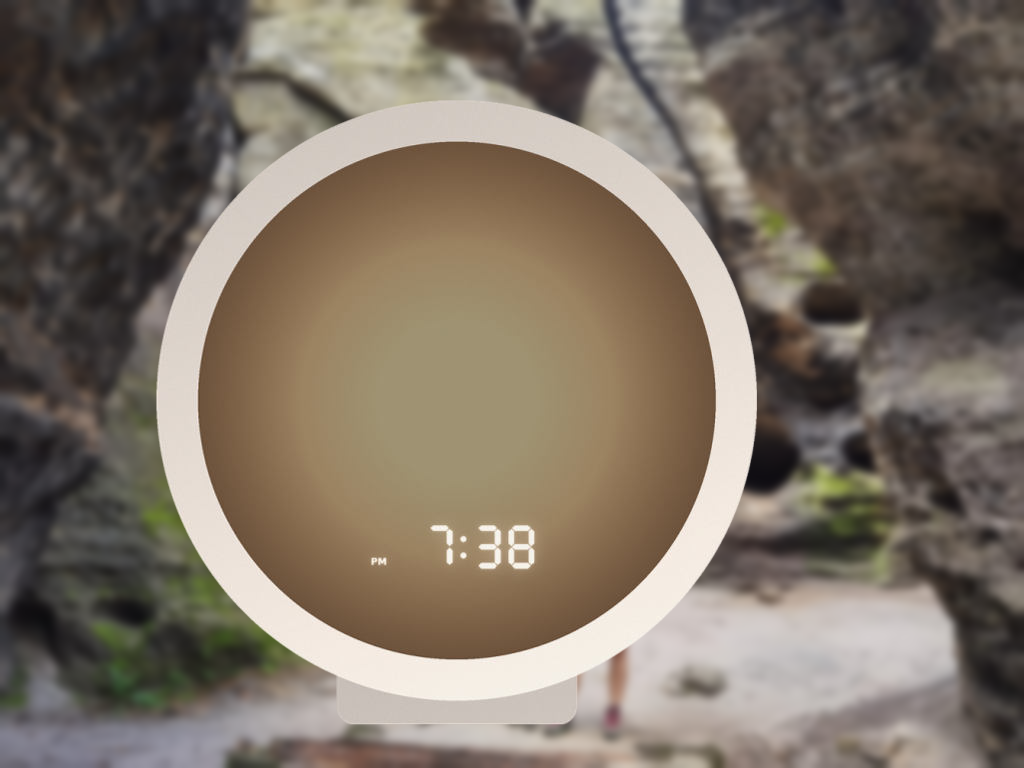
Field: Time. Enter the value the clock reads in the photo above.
7:38
